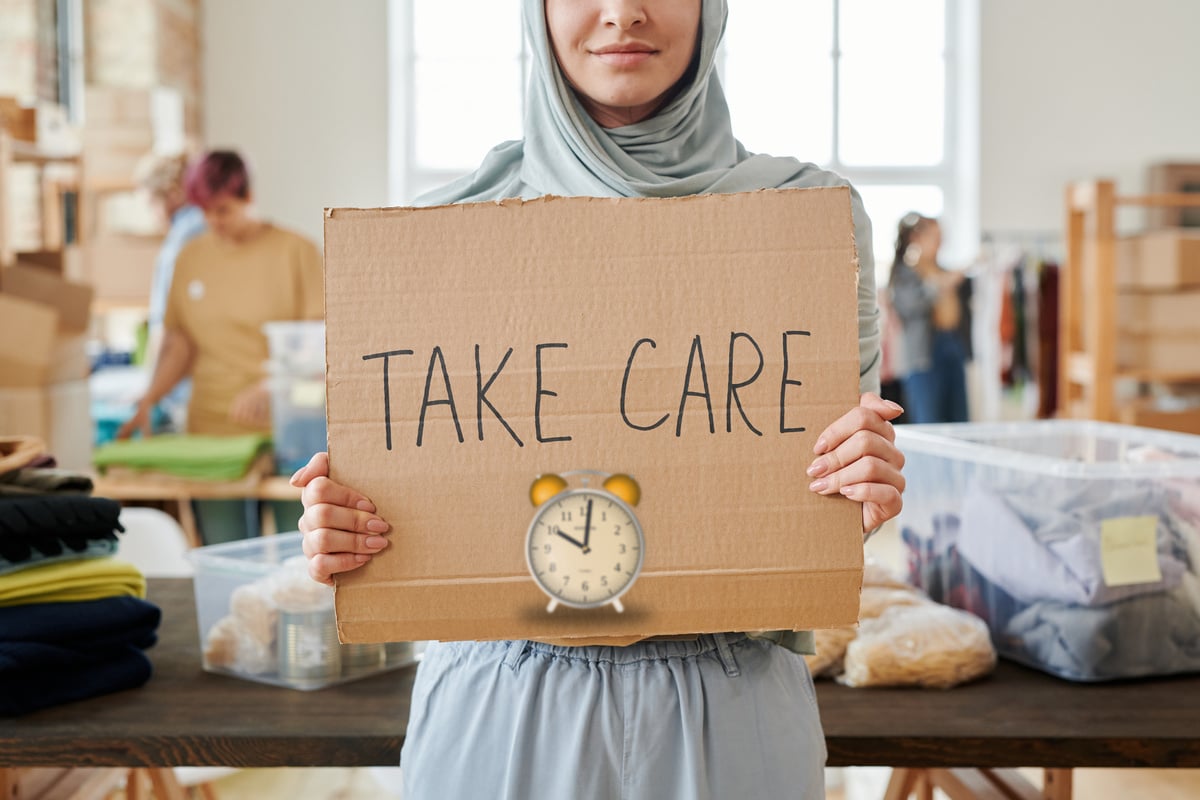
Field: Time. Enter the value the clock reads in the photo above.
10:01
